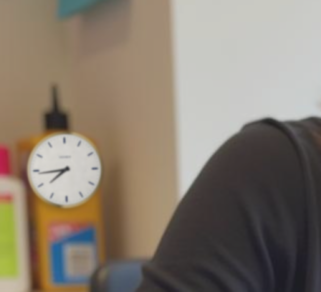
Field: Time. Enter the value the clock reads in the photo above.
7:44
